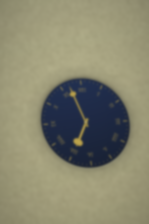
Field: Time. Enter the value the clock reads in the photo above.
6:57
